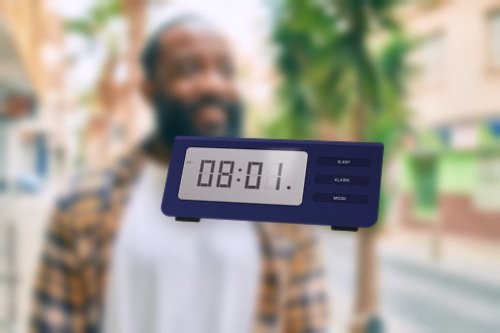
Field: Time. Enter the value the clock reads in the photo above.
8:01
